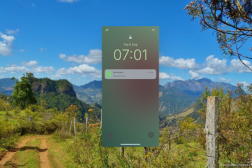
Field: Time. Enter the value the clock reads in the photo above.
7:01
